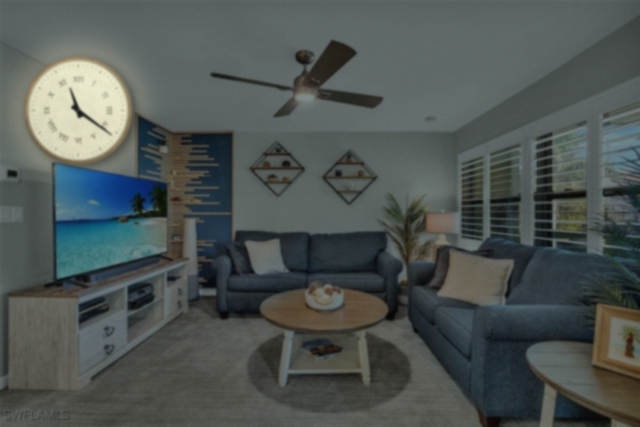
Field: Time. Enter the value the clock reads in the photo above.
11:21
